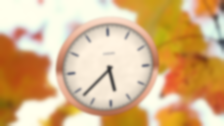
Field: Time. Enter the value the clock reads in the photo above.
5:38
